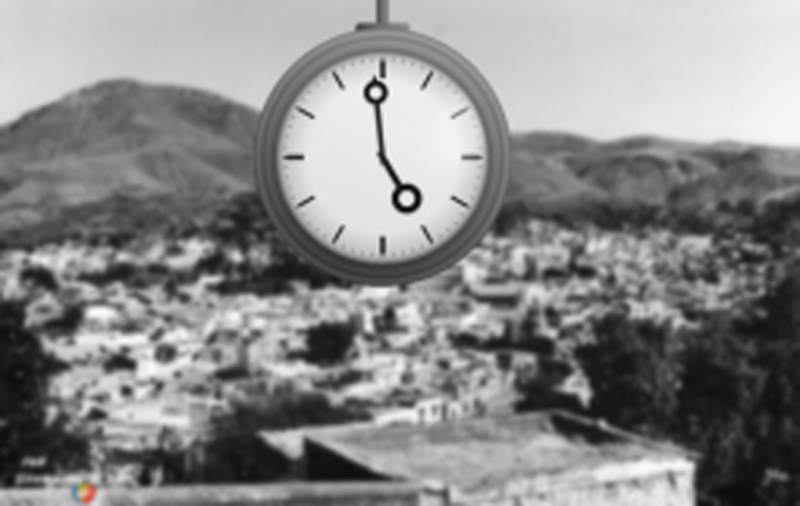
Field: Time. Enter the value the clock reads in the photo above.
4:59
